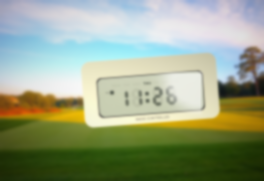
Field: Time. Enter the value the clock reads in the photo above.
11:26
